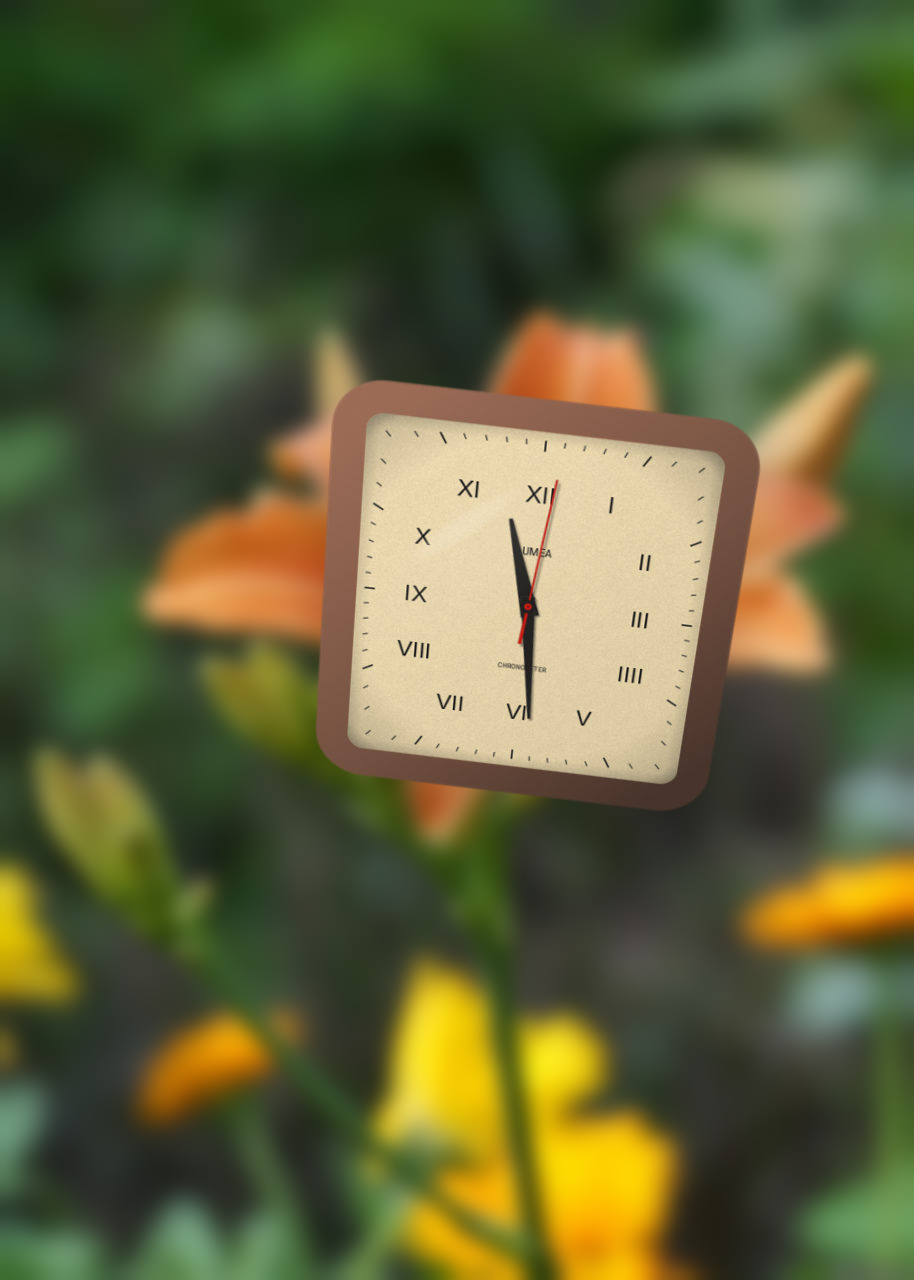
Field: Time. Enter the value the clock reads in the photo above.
11:29:01
